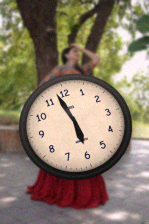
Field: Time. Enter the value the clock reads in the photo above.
5:58
